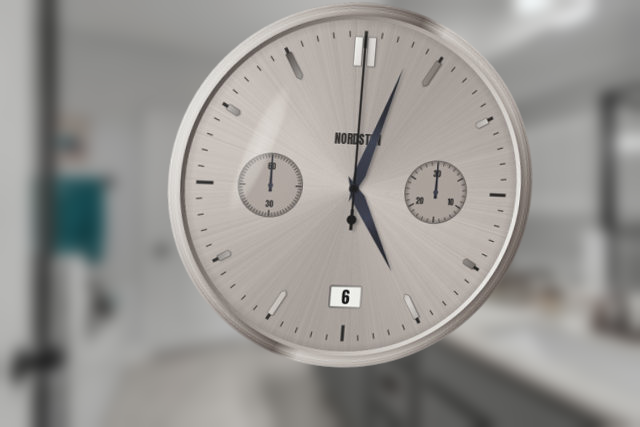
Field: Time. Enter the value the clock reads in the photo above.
5:03
